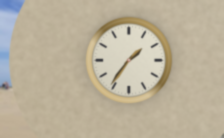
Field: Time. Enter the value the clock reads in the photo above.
1:36
